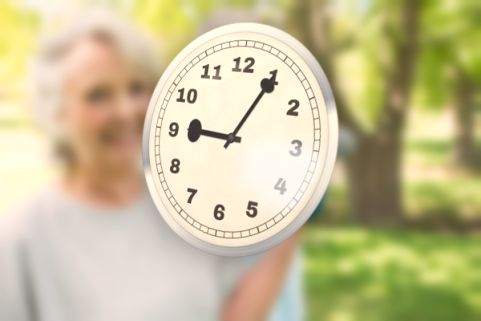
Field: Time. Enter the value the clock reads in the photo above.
9:05
